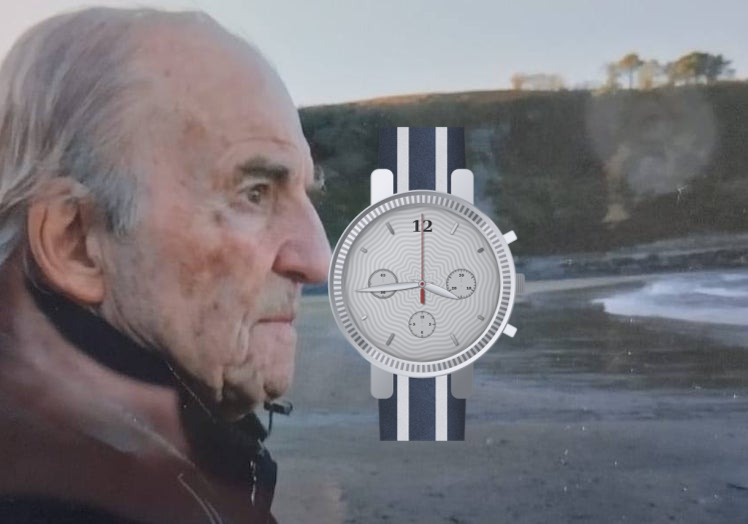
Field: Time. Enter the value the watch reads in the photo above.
3:44
